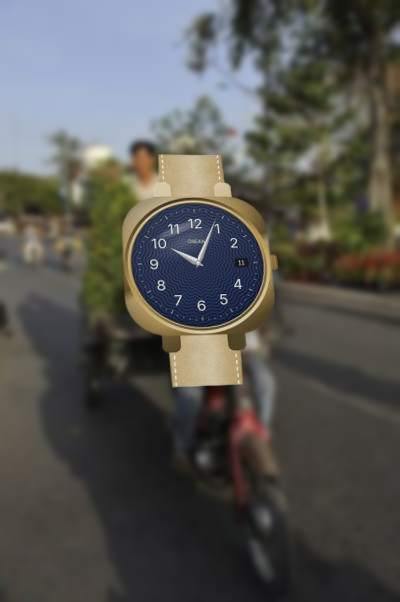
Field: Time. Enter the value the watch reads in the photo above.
10:04
